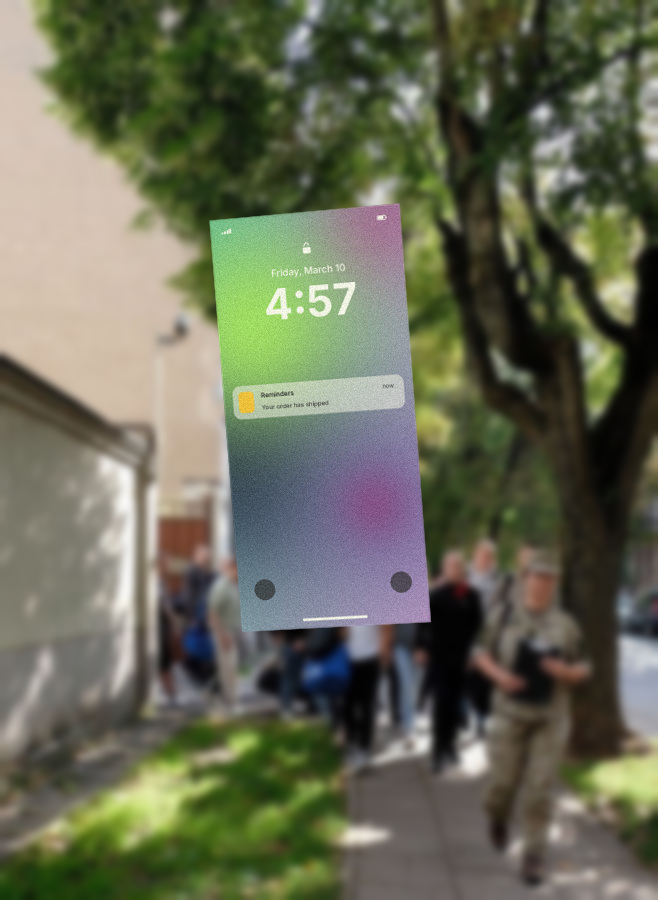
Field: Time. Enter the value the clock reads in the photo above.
4:57
